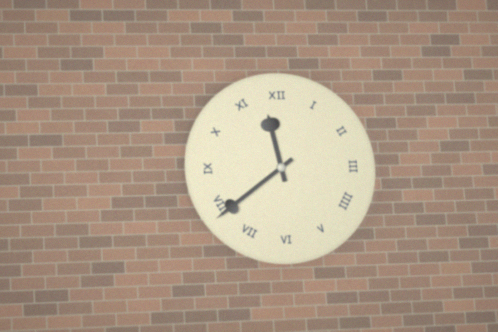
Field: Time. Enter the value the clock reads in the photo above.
11:39
